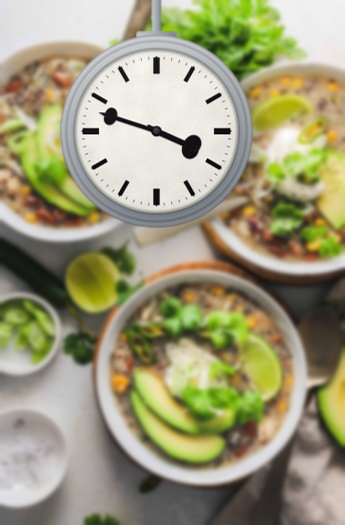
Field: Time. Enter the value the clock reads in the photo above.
3:48
